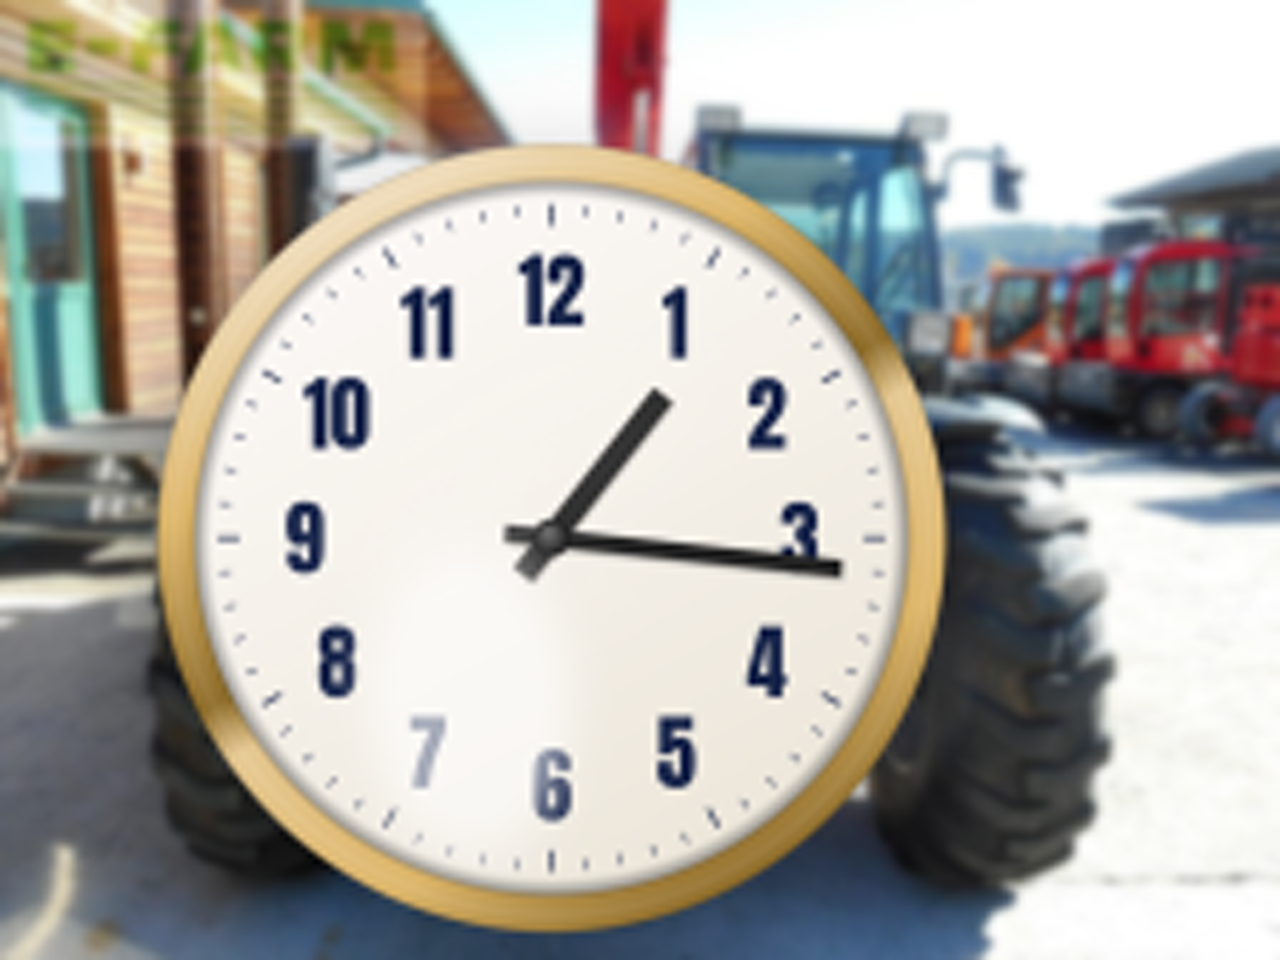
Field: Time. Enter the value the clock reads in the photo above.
1:16
